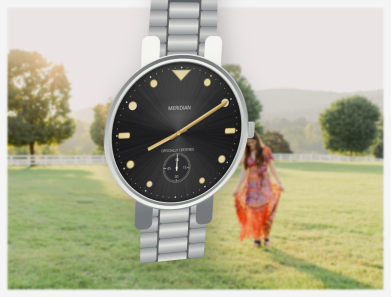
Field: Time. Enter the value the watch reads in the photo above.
8:10
